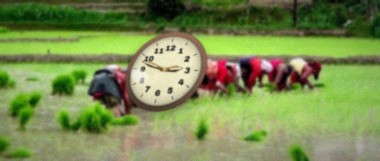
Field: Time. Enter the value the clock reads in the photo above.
2:48
